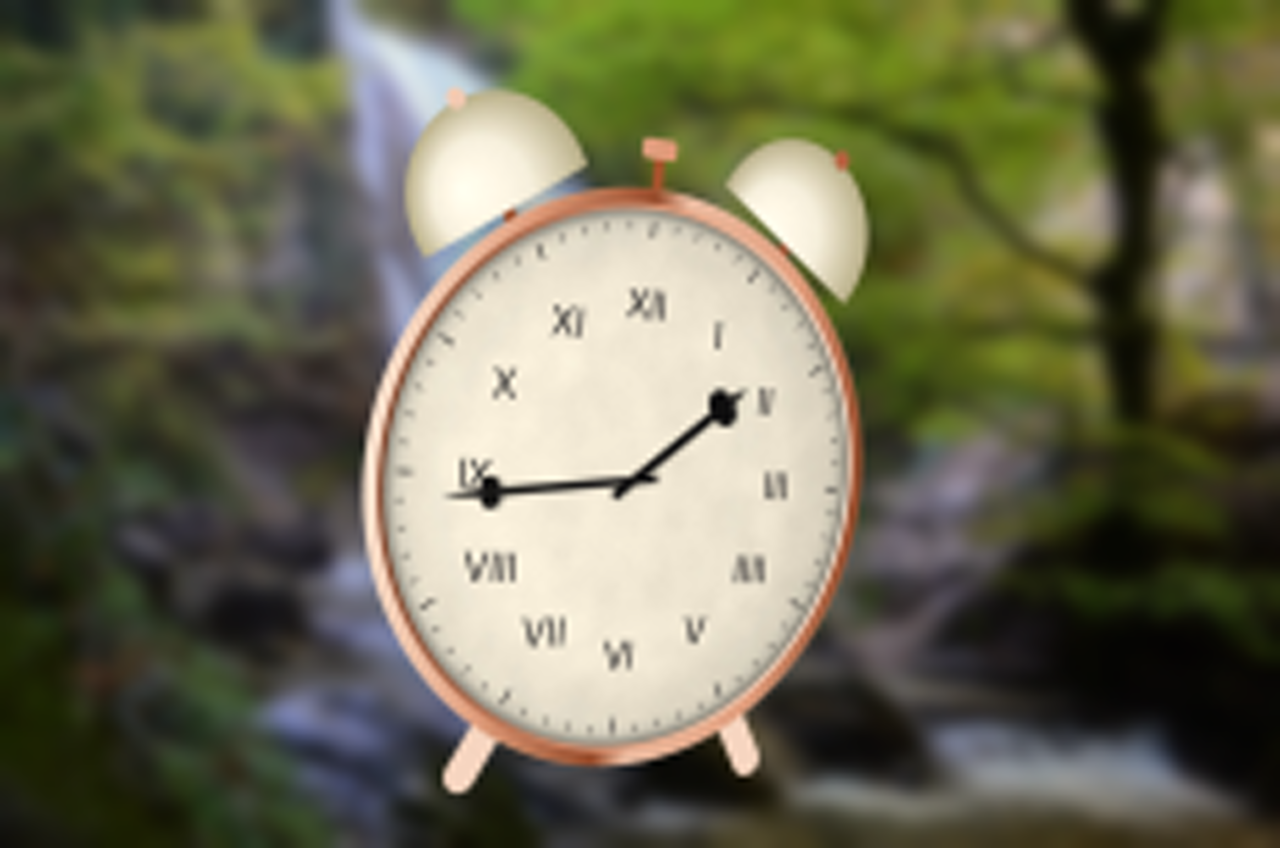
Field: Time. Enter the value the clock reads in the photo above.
1:44
